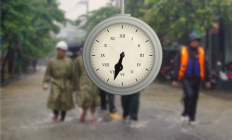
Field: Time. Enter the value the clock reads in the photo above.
6:33
